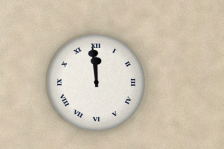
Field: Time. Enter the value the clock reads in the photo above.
11:59
